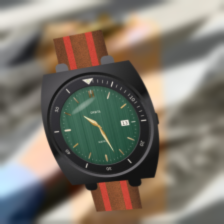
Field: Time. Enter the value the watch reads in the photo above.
10:27
